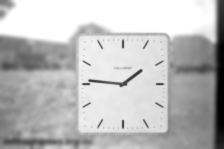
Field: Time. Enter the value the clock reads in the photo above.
1:46
